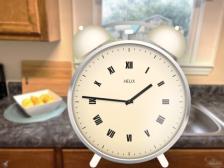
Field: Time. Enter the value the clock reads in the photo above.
1:46
